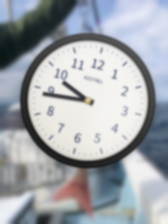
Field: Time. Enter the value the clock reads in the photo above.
9:44
